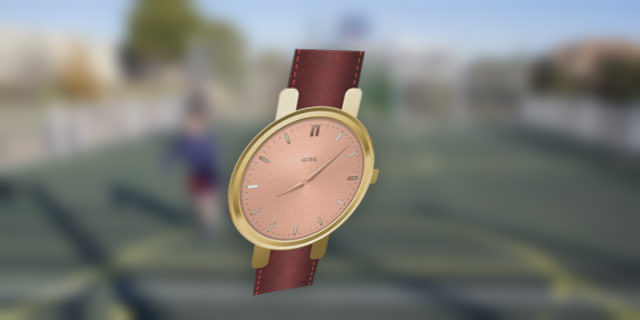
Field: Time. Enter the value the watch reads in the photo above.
8:08
